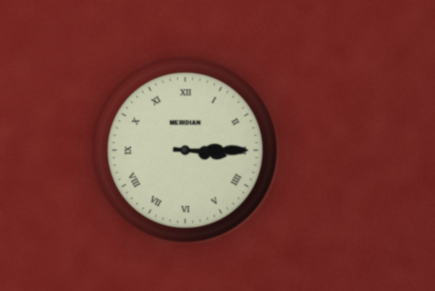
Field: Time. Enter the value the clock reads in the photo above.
3:15
